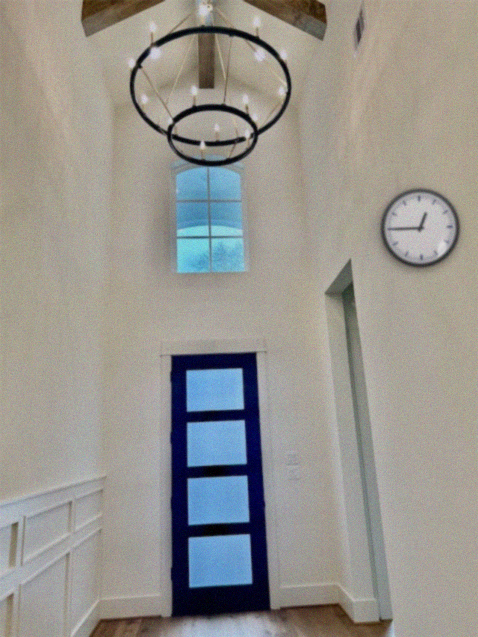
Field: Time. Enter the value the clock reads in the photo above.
12:45
